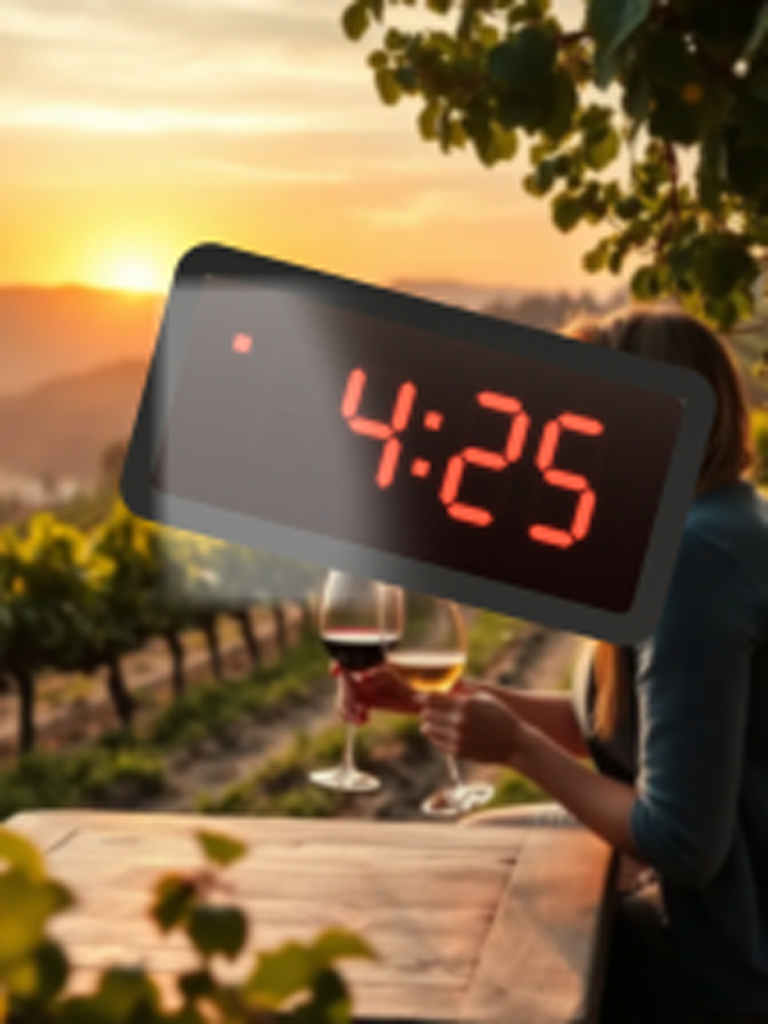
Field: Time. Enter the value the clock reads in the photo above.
4:25
